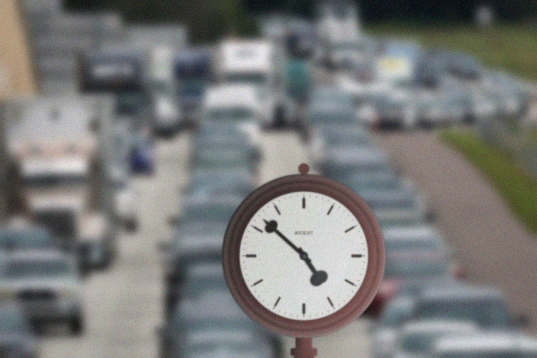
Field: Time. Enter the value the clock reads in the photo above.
4:52
